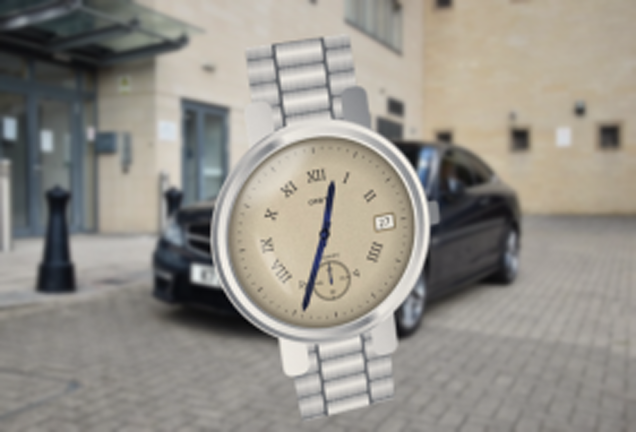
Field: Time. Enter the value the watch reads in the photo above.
12:34
